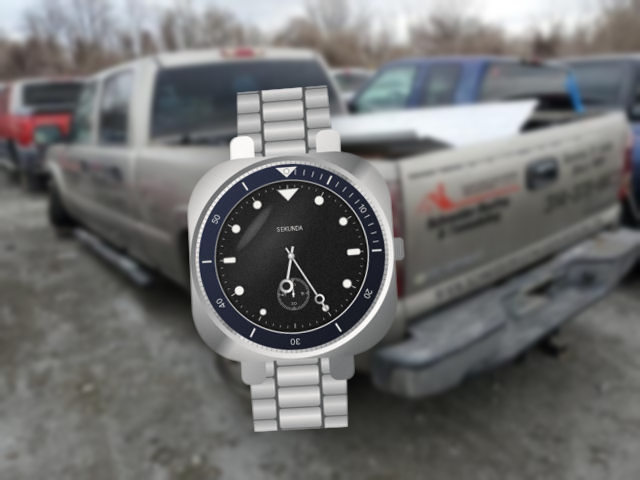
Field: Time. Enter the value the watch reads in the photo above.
6:25
